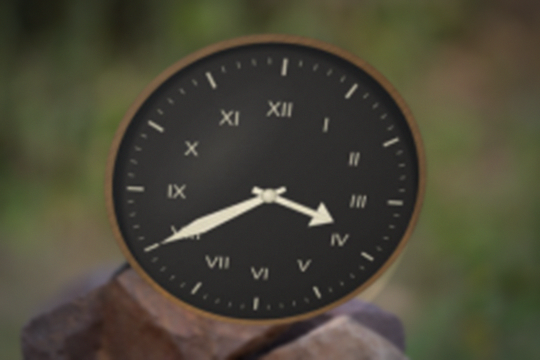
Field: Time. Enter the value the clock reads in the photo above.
3:40
